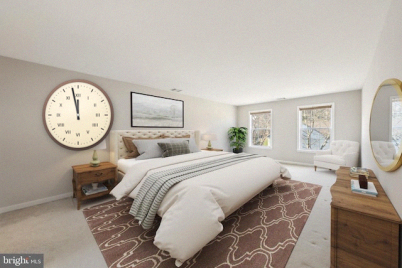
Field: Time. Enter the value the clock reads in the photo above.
11:58
